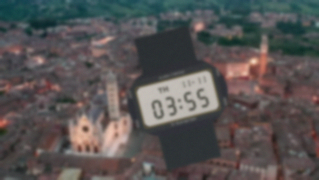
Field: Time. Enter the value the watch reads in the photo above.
3:55
